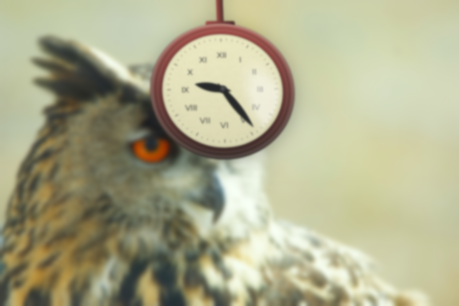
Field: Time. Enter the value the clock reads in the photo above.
9:24
